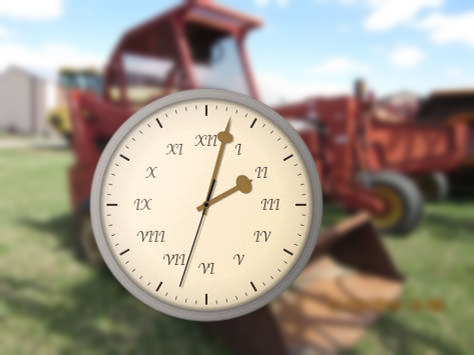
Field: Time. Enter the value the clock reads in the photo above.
2:02:33
